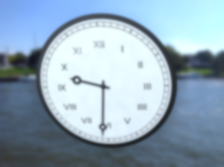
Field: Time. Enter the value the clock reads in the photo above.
9:31
